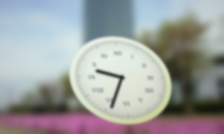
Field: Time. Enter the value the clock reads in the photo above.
9:34
